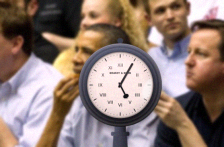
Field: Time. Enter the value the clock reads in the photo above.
5:05
